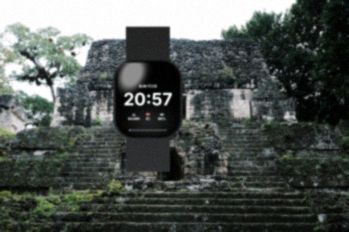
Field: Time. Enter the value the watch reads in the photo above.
20:57
